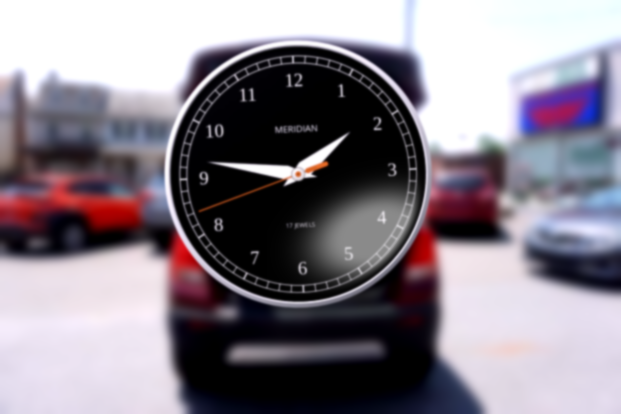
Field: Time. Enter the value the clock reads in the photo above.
1:46:42
